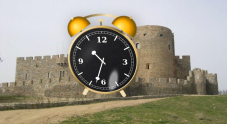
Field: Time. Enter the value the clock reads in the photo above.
10:33
